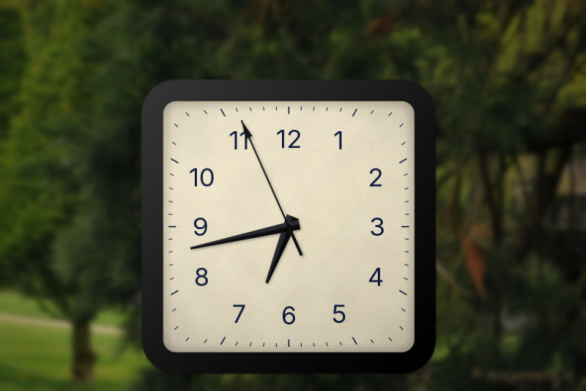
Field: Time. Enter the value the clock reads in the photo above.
6:42:56
